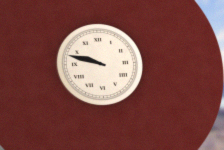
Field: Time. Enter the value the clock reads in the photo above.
9:48
